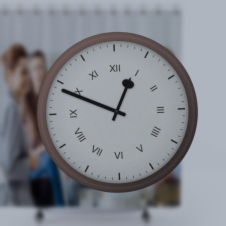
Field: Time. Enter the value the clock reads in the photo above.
12:49
